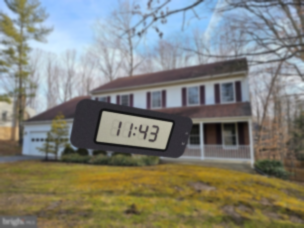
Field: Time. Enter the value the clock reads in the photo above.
11:43
